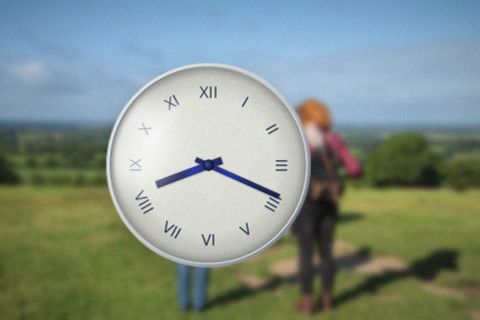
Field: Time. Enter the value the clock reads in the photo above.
8:19
